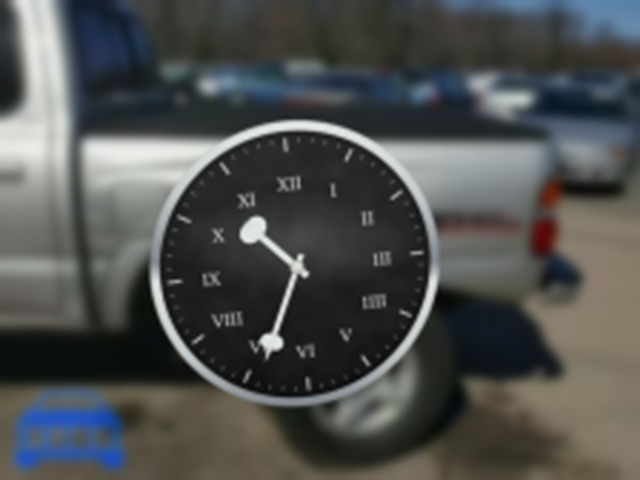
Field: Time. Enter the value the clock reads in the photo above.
10:34
